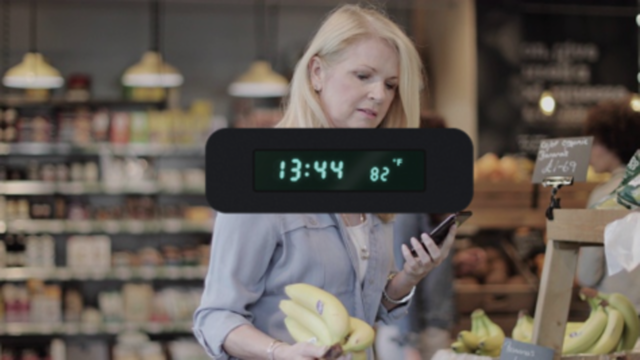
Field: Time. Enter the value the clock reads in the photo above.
13:44
